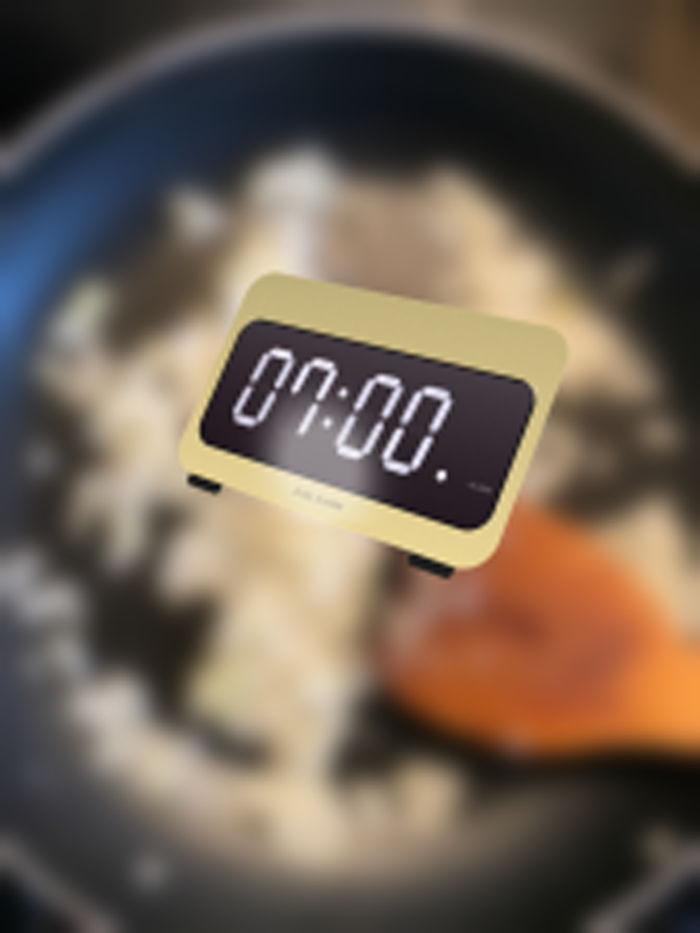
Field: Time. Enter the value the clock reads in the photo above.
7:00
